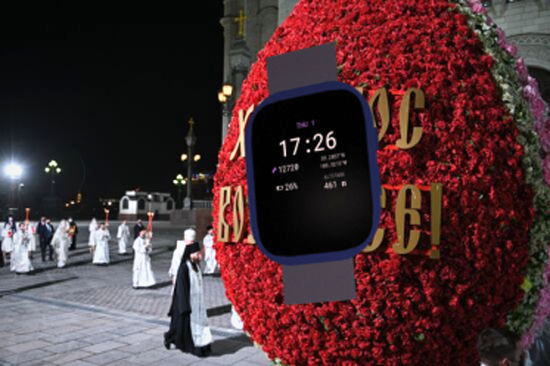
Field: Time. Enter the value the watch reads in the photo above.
17:26
